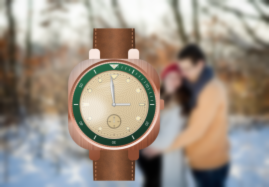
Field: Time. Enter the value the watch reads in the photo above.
2:59
